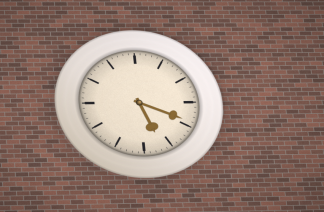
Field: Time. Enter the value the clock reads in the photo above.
5:19
